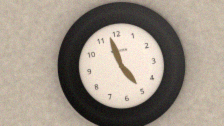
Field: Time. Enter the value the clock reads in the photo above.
4:58
